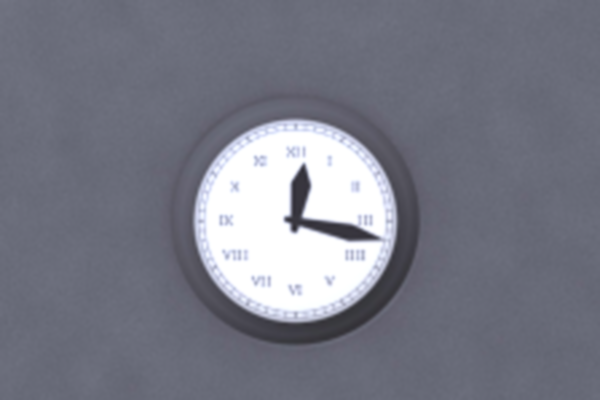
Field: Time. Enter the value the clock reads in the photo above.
12:17
